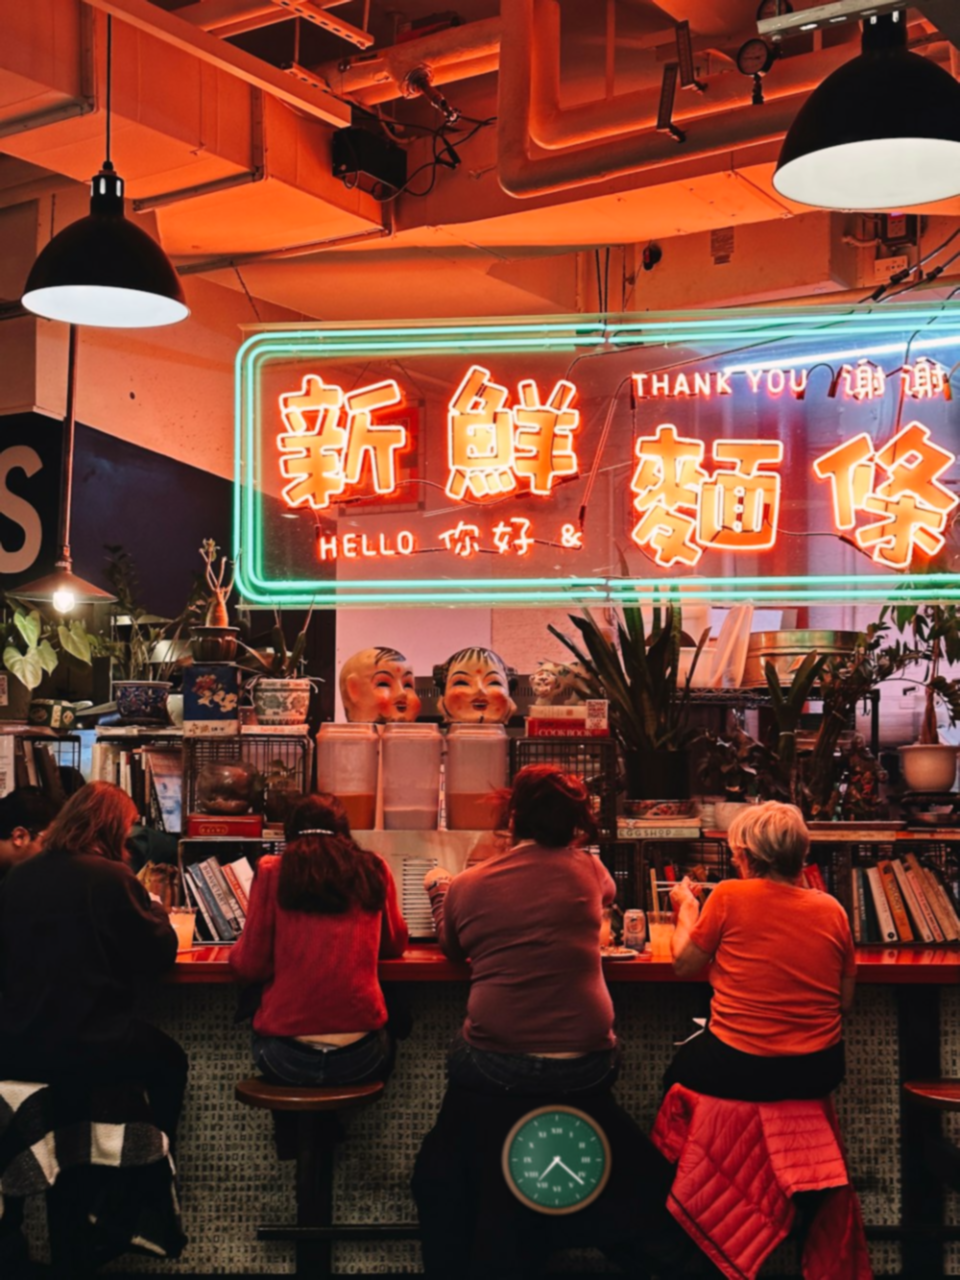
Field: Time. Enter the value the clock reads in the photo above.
7:22
